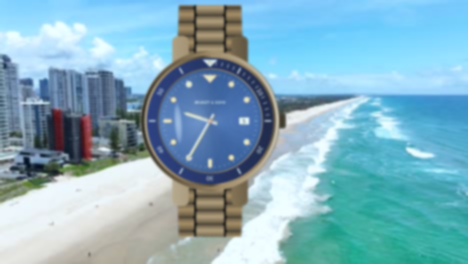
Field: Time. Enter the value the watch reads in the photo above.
9:35
